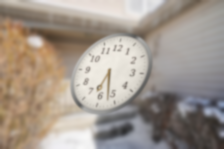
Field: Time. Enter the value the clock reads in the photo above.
6:27
